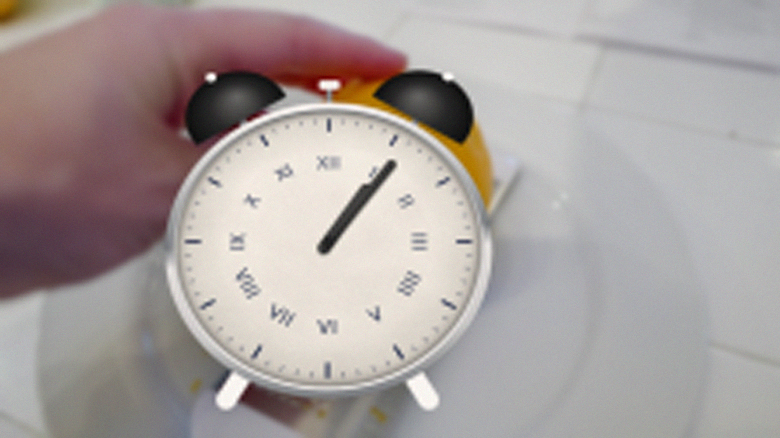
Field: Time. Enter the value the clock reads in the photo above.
1:06
